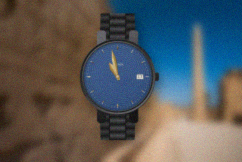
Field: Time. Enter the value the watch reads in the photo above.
10:58
